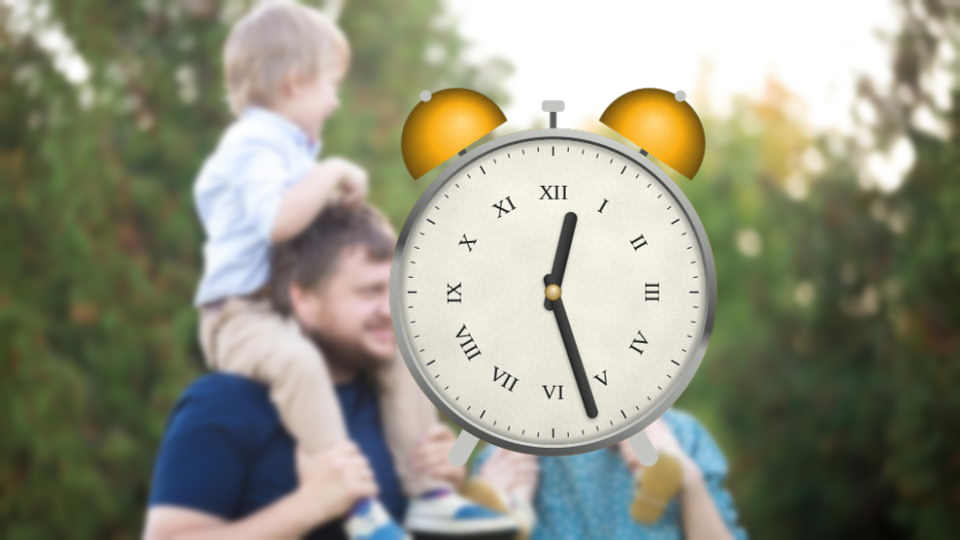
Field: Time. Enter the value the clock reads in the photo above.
12:27
